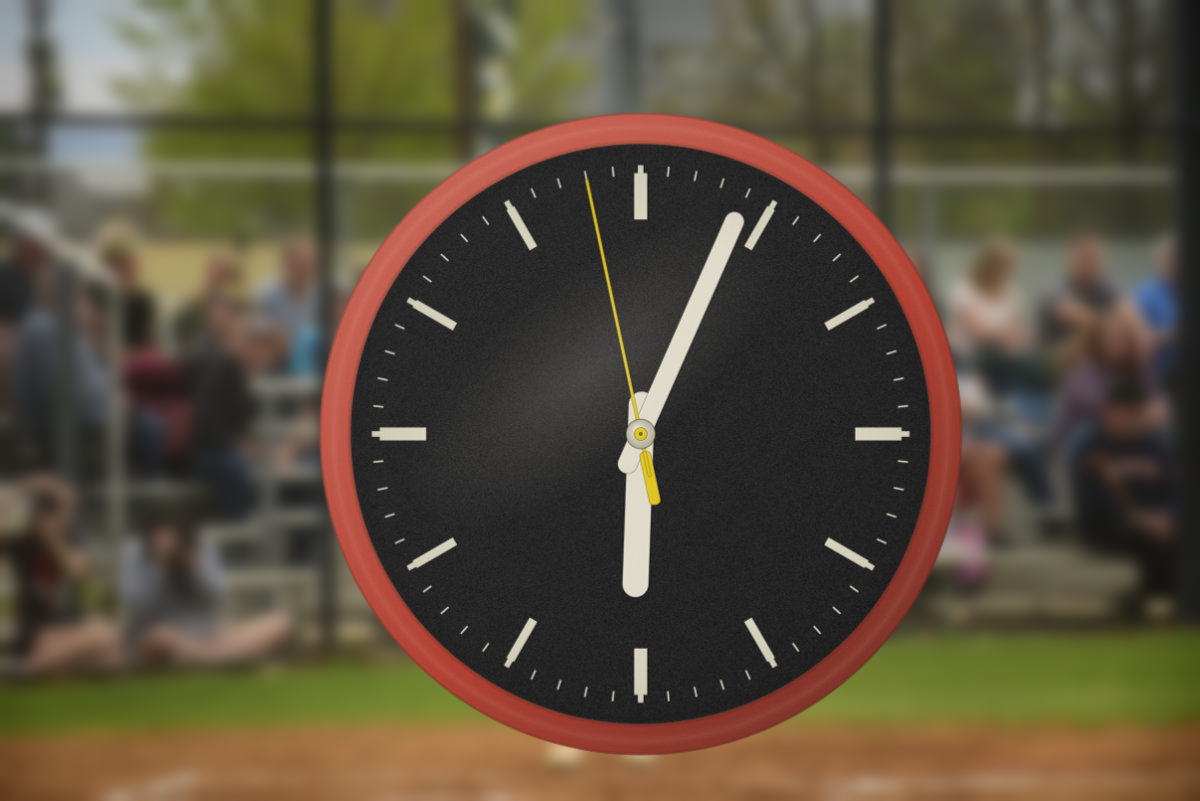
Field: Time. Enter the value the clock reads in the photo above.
6:03:58
